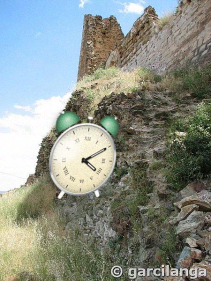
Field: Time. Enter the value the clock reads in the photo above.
4:10
